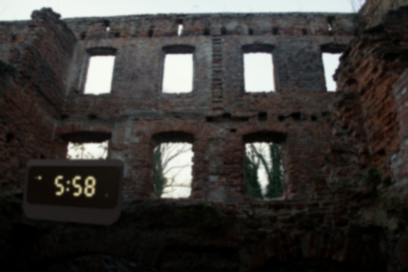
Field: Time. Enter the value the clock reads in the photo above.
5:58
